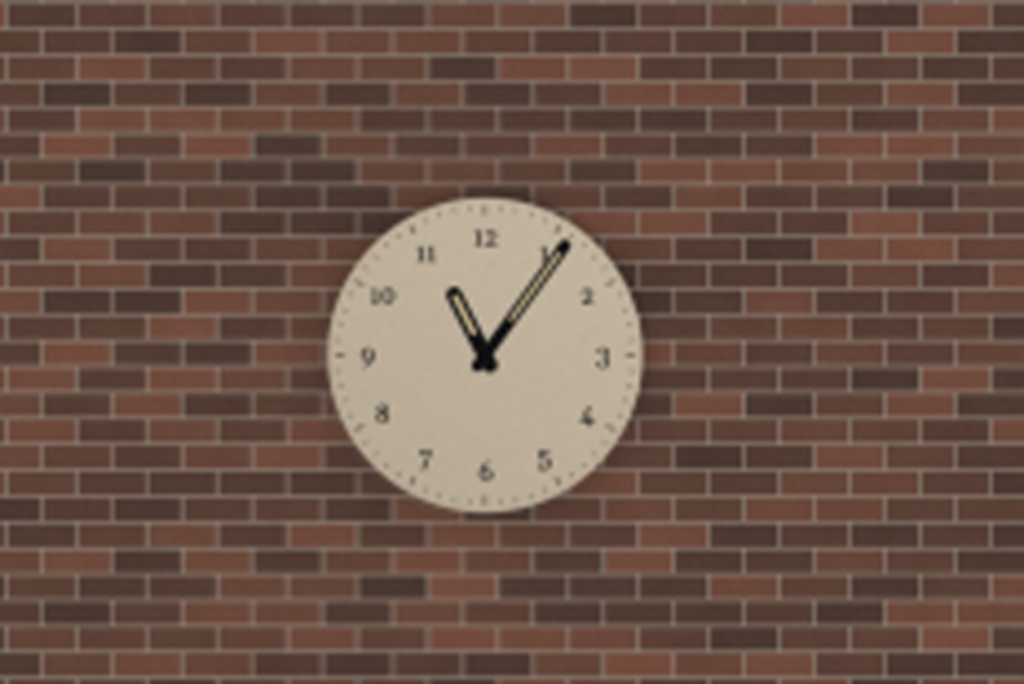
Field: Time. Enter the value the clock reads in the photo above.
11:06
